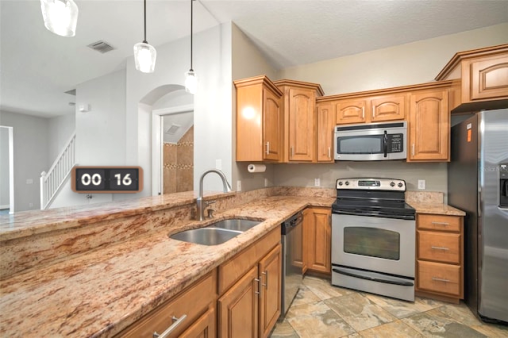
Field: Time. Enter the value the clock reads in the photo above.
0:16
